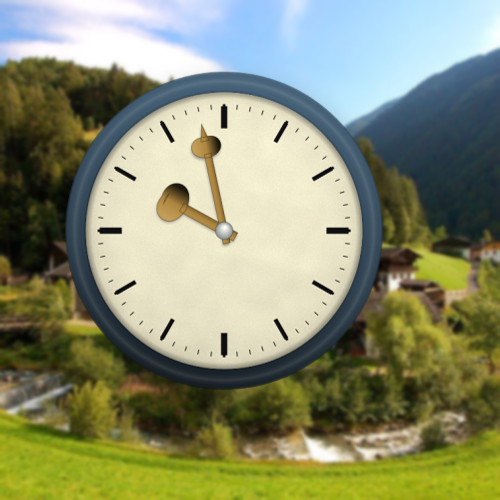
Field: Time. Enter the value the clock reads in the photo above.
9:58
